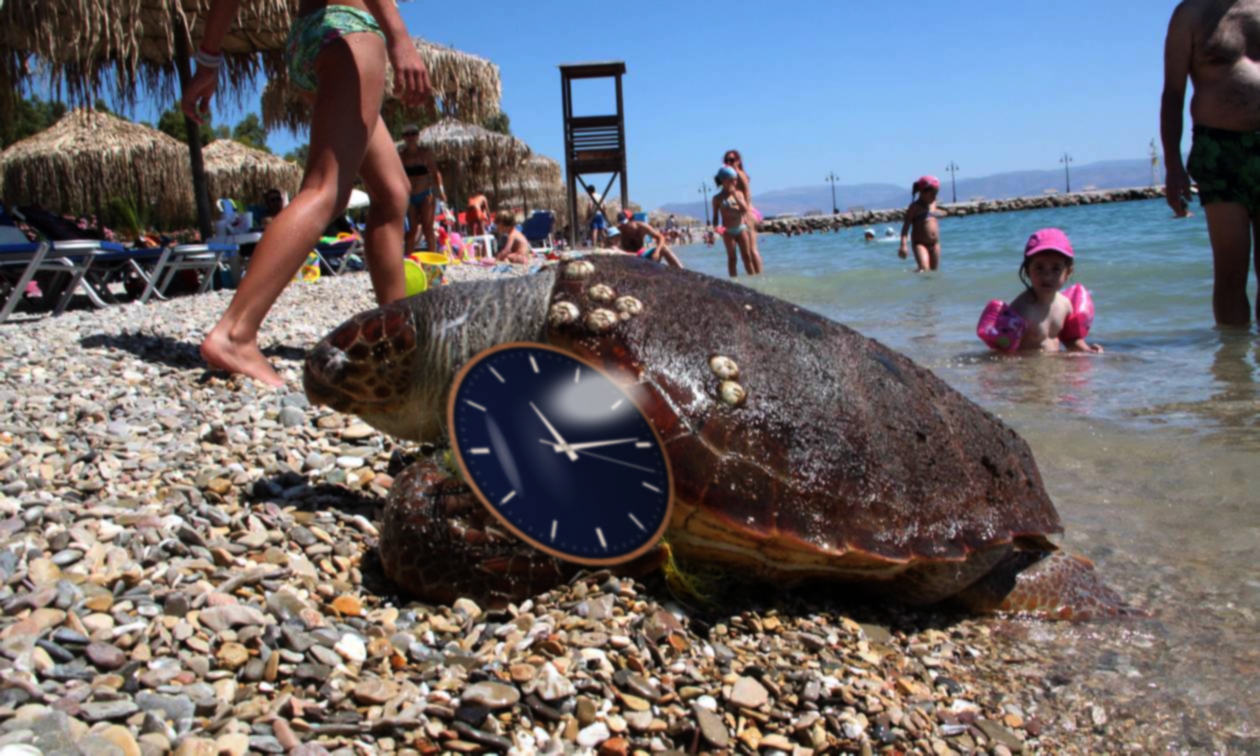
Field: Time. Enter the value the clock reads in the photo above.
11:14:18
